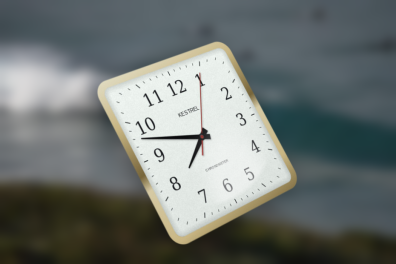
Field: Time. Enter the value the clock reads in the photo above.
7:48:05
